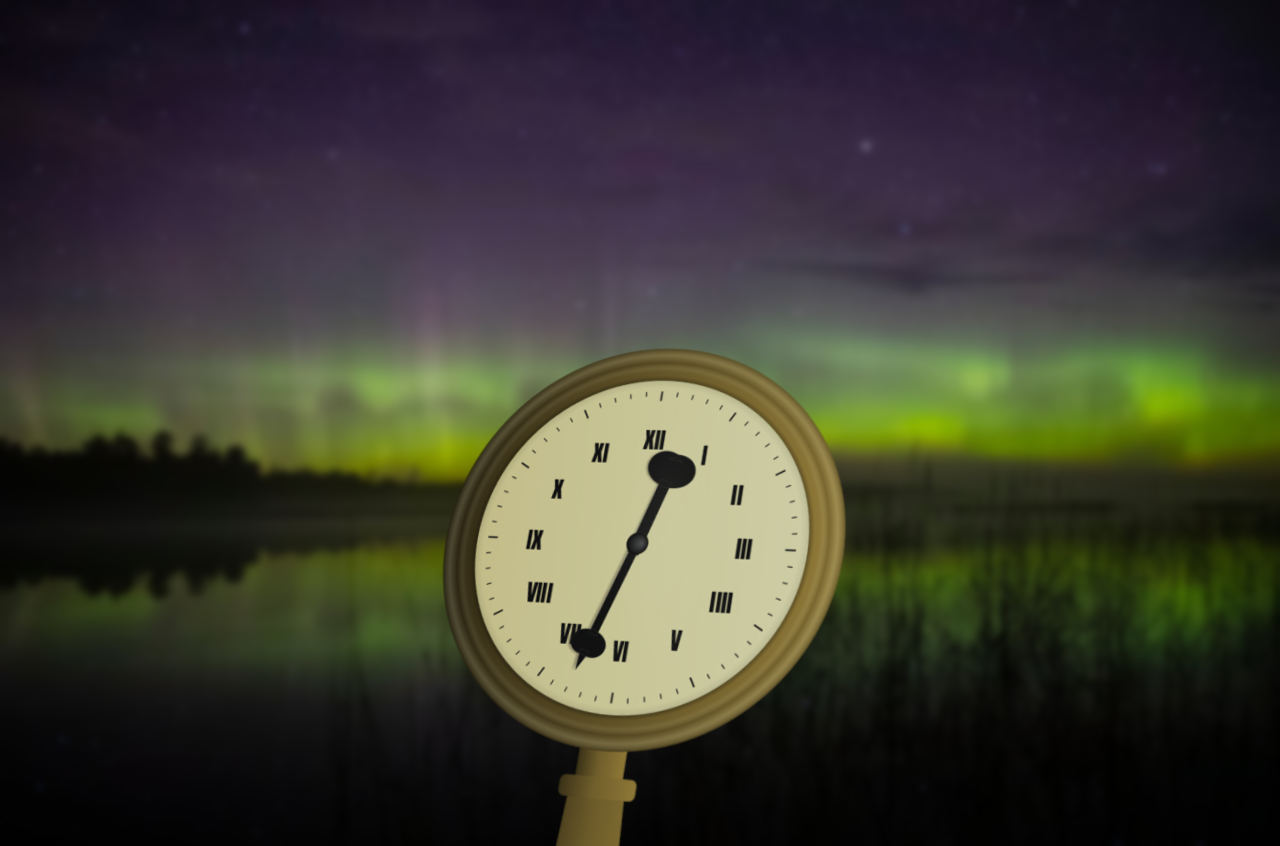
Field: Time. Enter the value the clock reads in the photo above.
12:33
